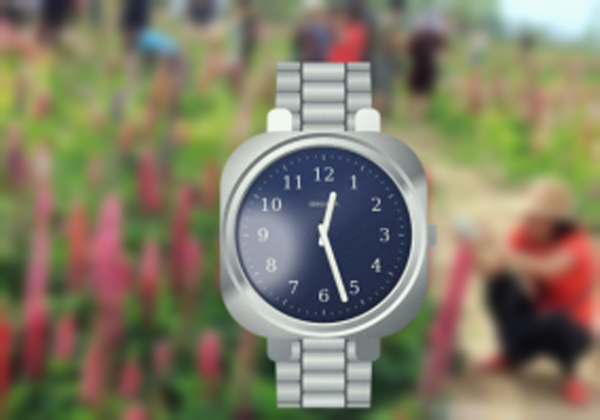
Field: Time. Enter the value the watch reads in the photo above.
12:27
